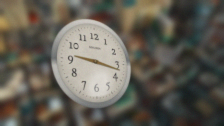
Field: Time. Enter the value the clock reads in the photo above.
9:17
